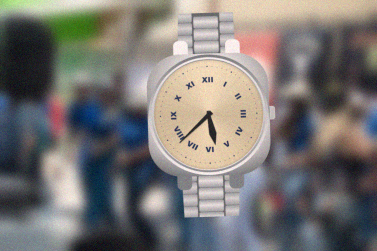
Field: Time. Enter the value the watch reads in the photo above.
5:38
